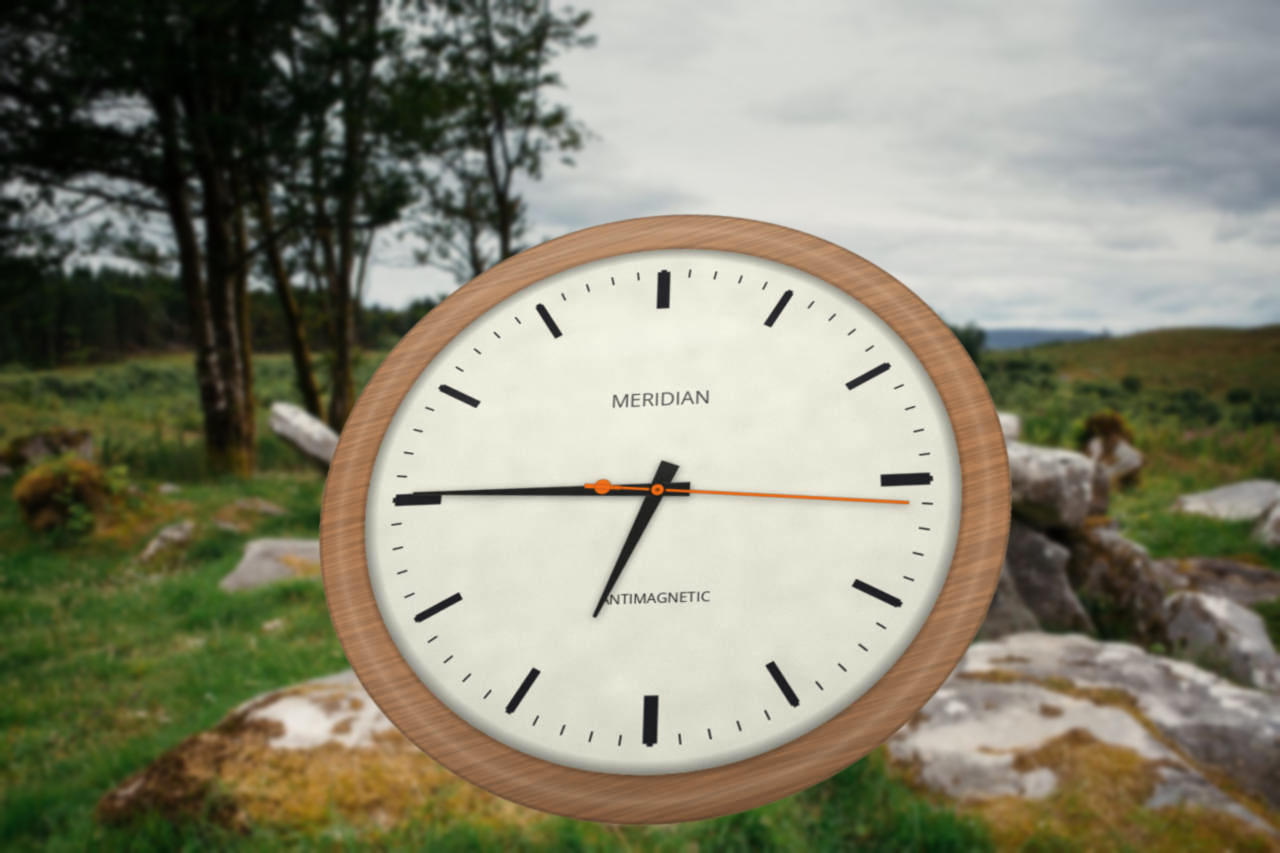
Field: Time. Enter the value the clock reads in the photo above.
6:45:16
